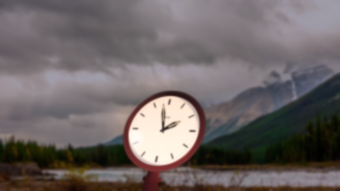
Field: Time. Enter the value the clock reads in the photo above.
1:58
